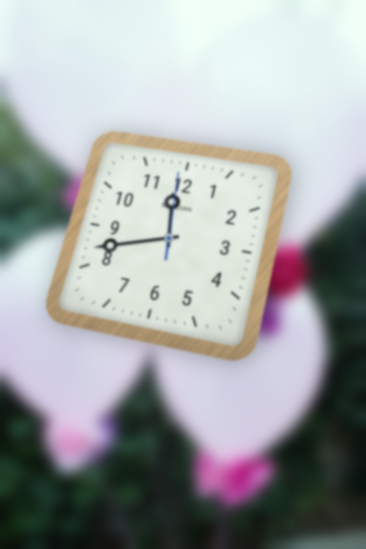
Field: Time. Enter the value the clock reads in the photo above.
11:41:59
